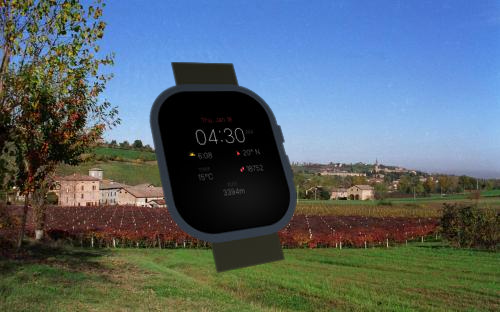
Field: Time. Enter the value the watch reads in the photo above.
4:30
